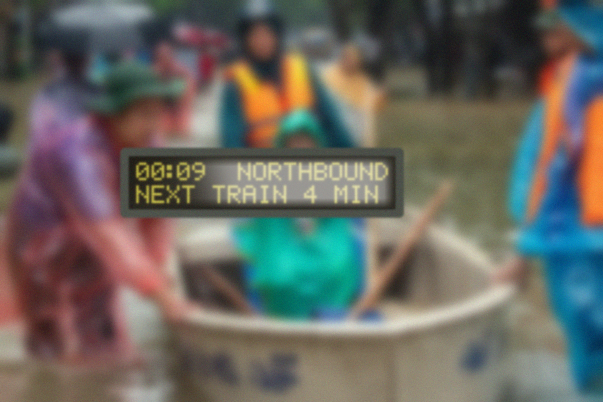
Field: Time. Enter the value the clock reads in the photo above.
0:09
